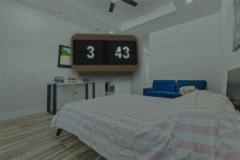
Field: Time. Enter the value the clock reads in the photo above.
3:43
